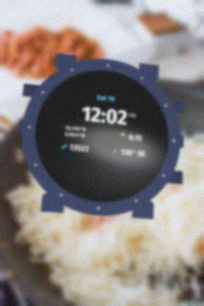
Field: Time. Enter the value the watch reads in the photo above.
12:02
